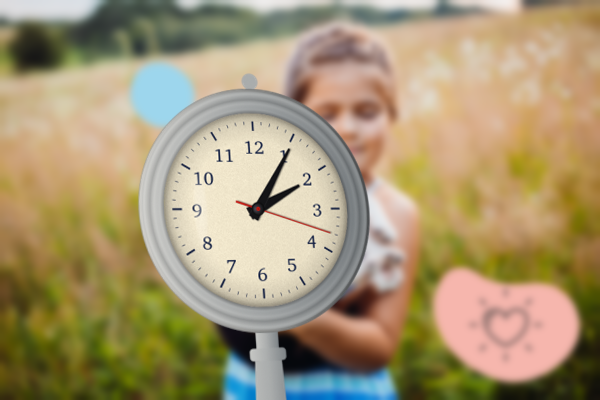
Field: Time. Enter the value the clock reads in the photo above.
2:05:18
